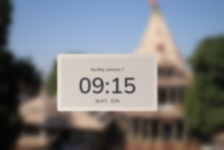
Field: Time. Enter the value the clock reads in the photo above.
9:15
